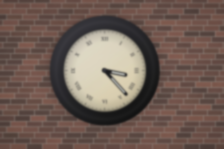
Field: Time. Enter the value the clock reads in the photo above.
3:23
